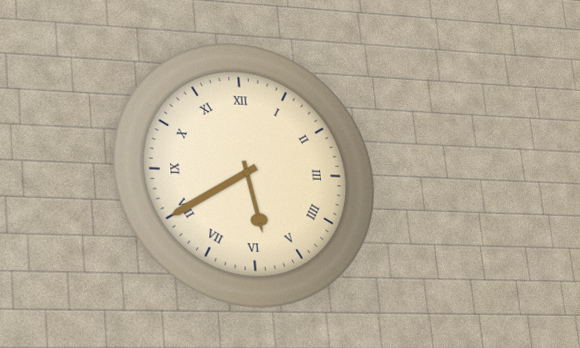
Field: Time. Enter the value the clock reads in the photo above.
5:40
